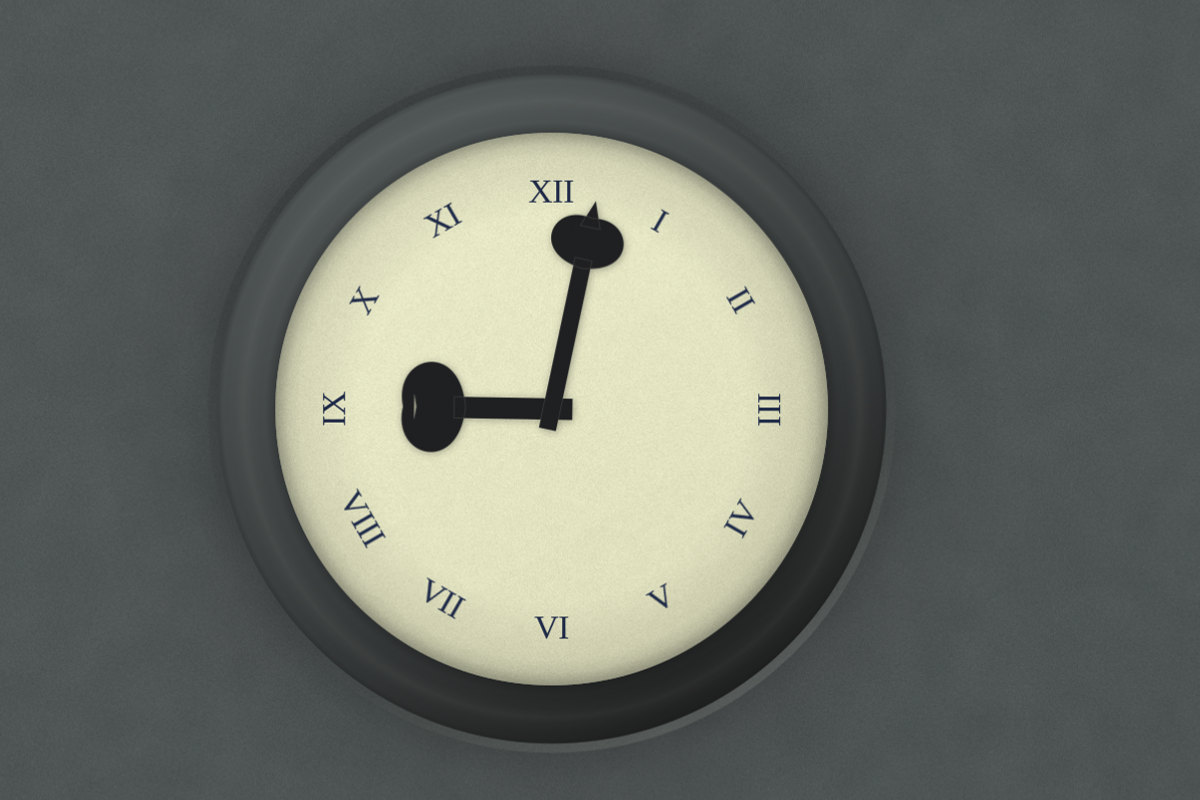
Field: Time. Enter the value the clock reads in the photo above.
9:02
